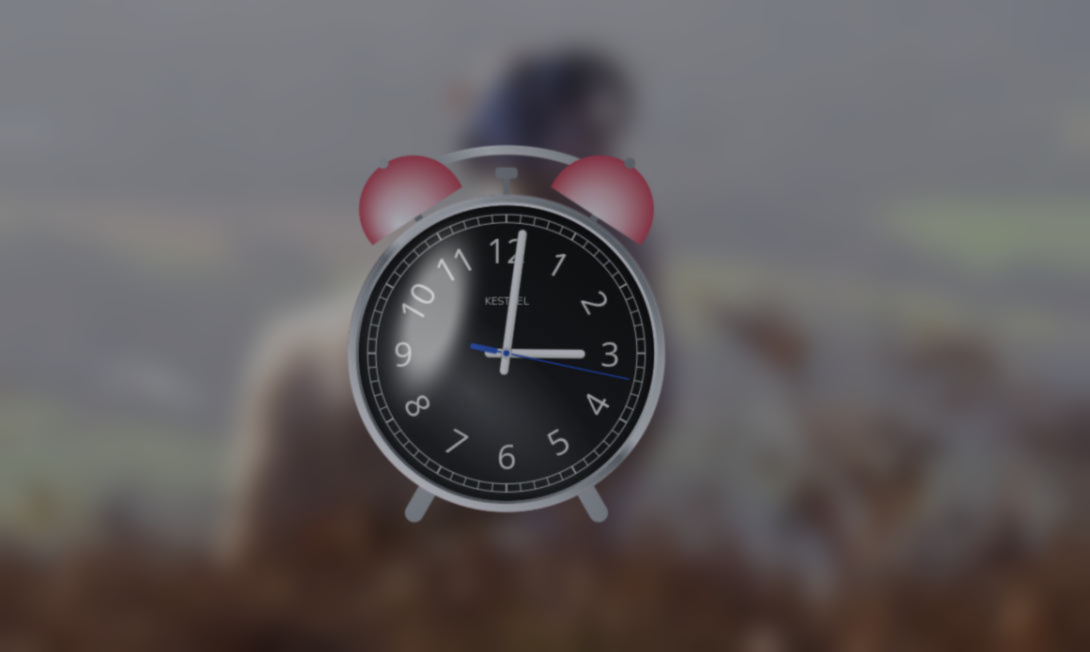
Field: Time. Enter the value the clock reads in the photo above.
3:01:17
